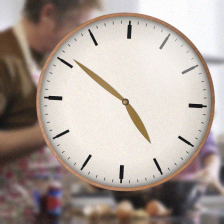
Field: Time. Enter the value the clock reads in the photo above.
4:51
